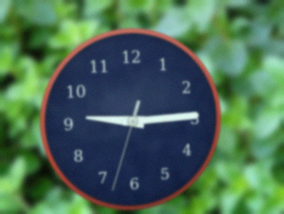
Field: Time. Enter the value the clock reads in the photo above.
9:14:33
